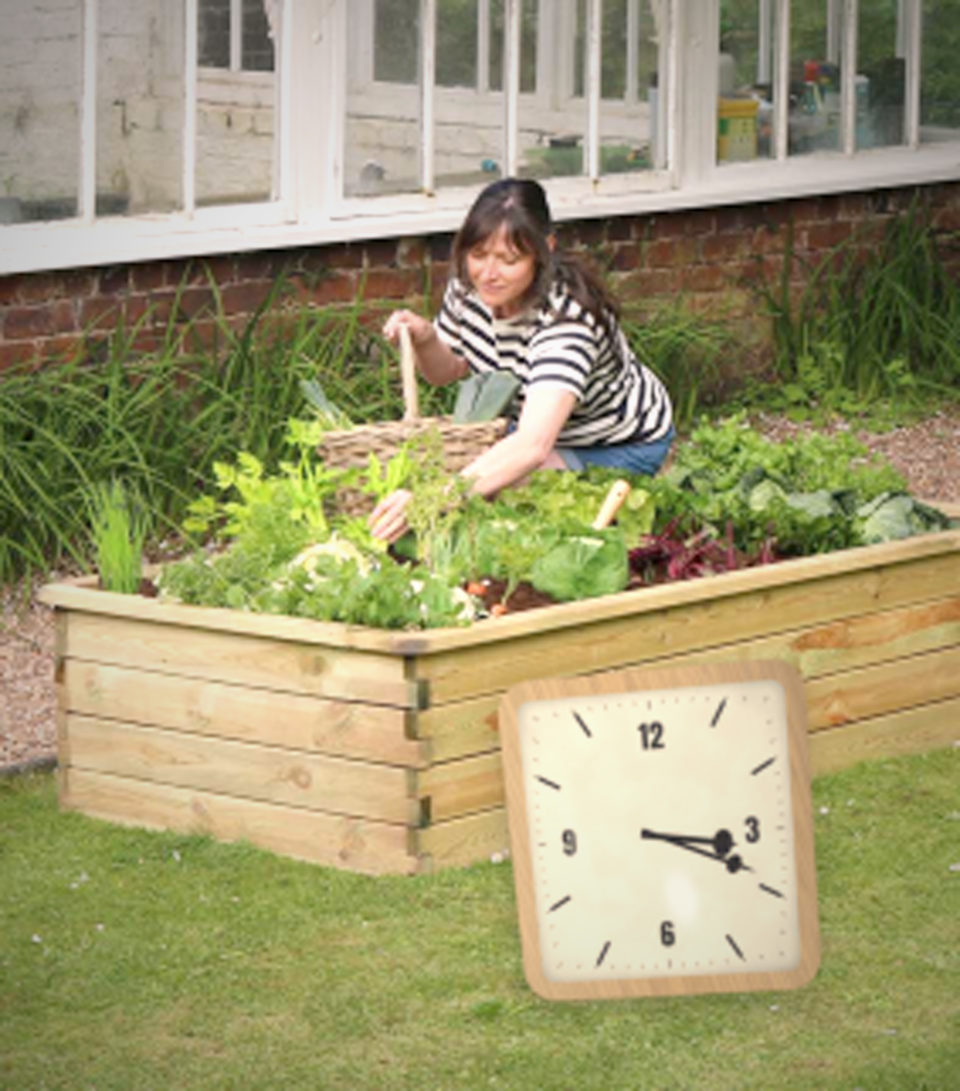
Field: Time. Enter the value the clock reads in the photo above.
3:19
